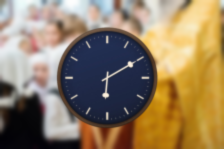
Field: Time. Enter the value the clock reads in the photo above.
6:10
